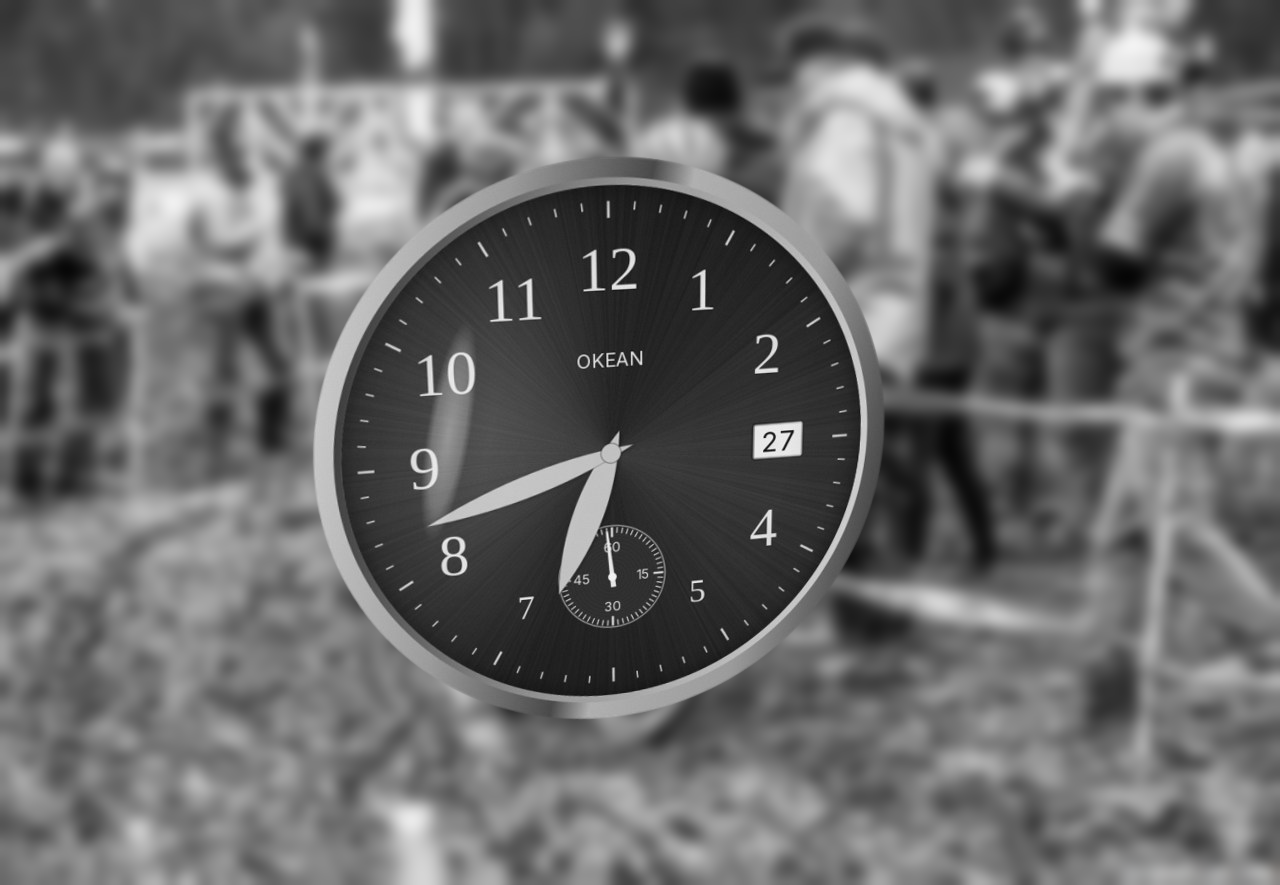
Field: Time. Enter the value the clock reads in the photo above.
6:41:59
